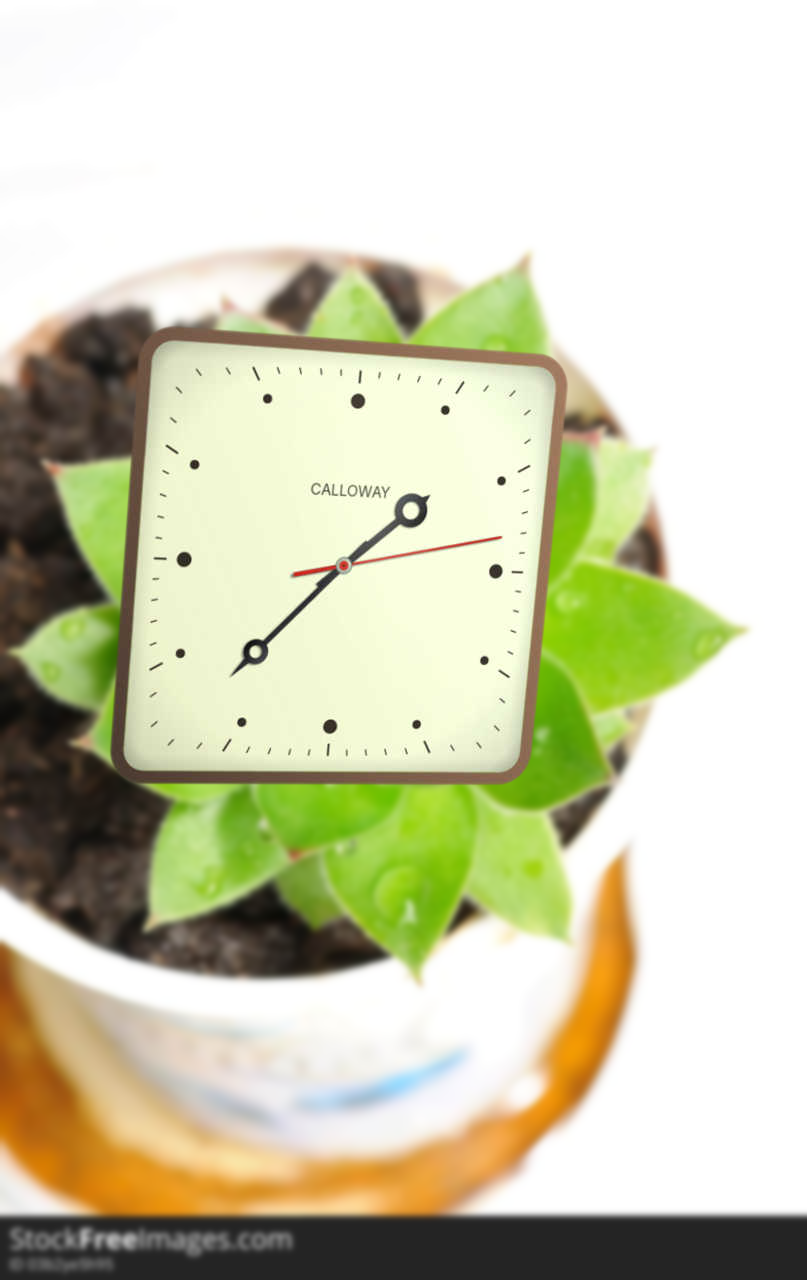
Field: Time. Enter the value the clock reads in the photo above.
1:37:13
